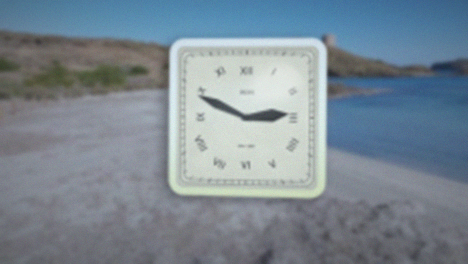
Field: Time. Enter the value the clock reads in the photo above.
2:49
